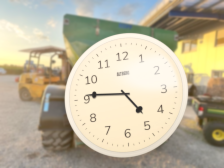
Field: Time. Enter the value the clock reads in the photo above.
4:46
